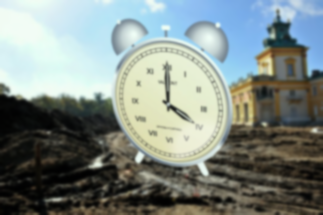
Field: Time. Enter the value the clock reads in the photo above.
4:00
